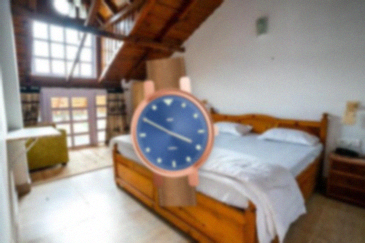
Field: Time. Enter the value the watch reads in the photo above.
3:50
